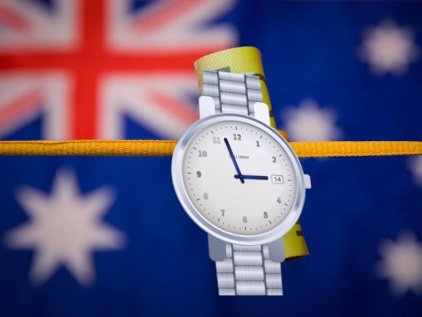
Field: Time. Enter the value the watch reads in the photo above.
2:57
